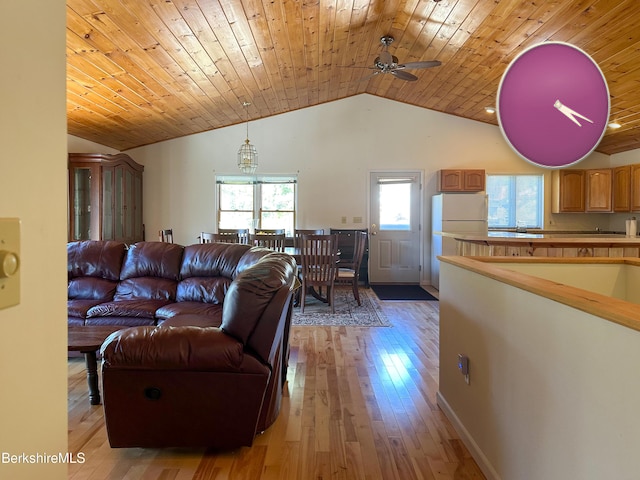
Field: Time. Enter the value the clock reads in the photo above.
4:19
